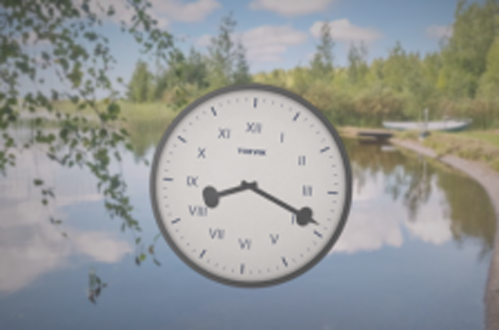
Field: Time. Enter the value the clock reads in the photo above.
8:19
